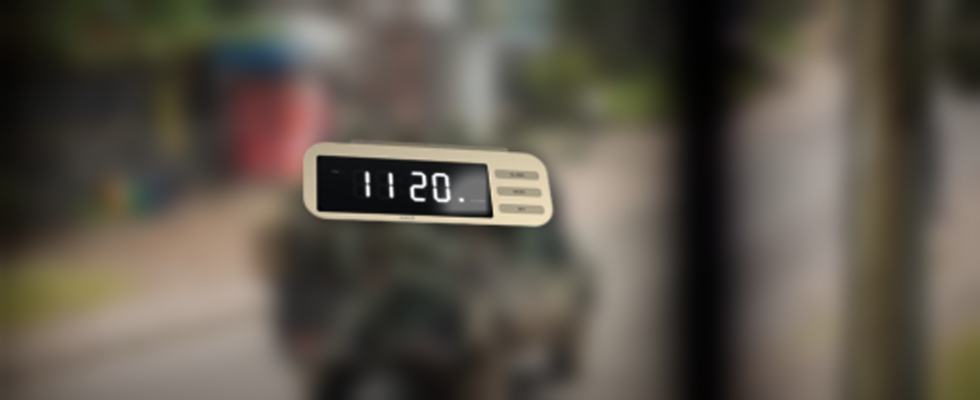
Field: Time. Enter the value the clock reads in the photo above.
11:20
